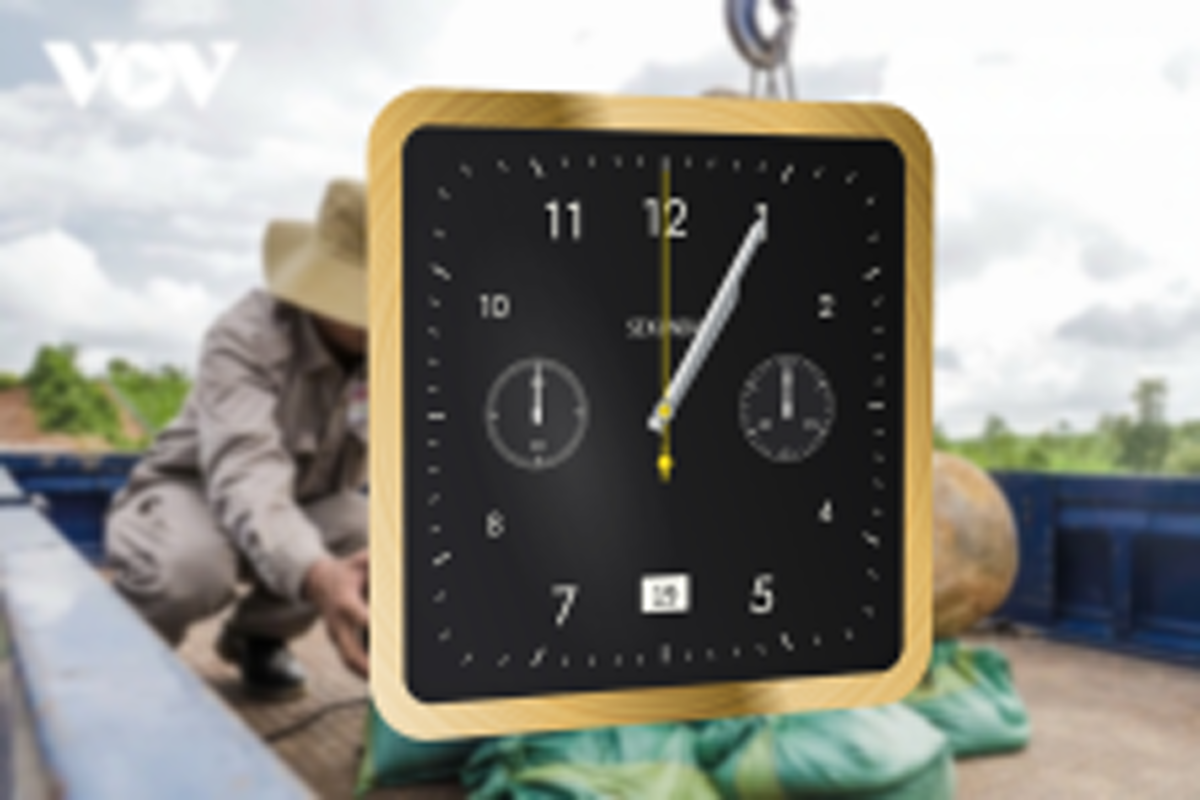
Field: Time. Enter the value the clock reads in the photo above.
1:05
